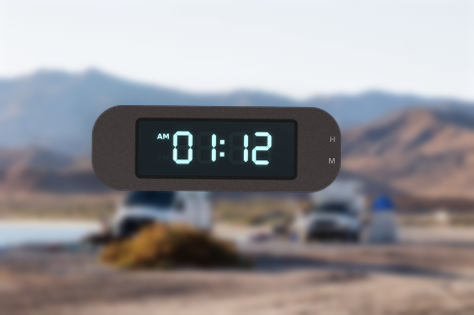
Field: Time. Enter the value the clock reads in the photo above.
1:12
